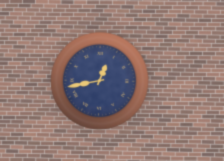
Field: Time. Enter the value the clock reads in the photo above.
12:43
